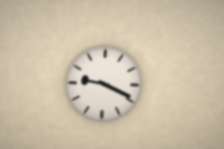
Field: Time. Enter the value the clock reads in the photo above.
9:19
